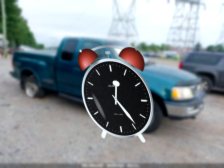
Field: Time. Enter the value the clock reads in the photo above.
12:24
